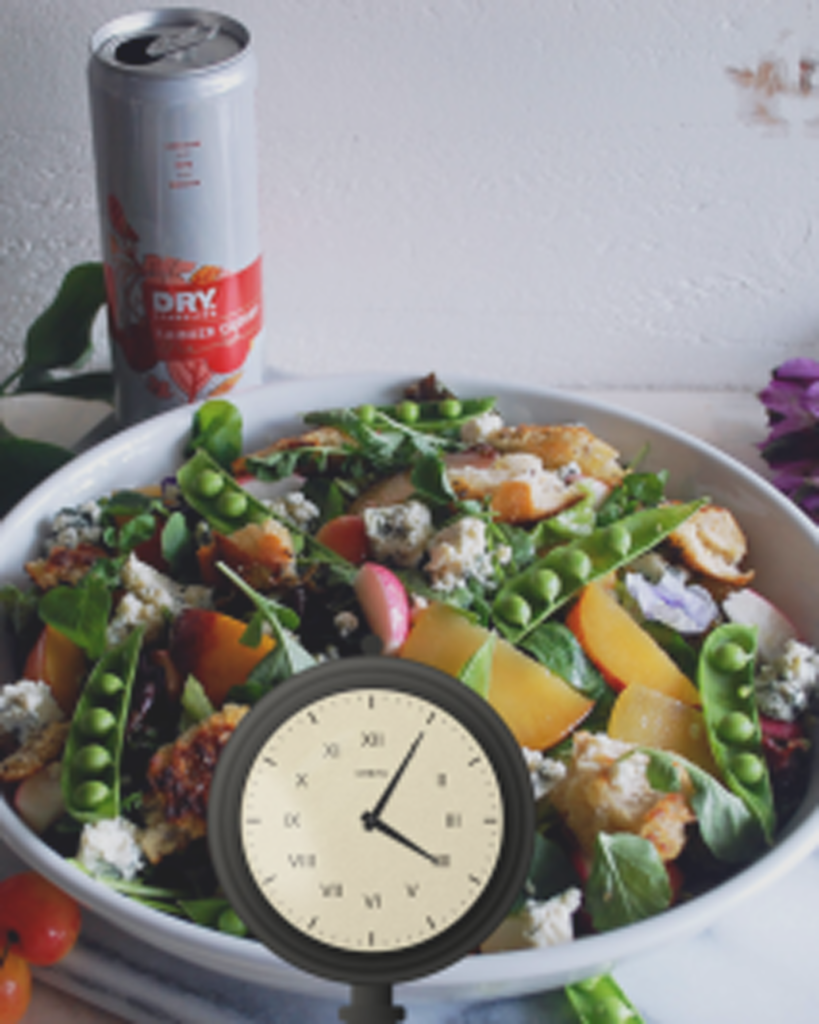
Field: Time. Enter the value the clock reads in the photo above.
4:05
